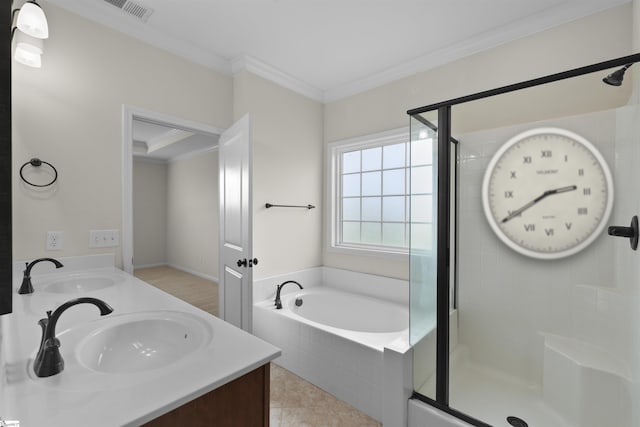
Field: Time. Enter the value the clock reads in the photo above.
2:40
